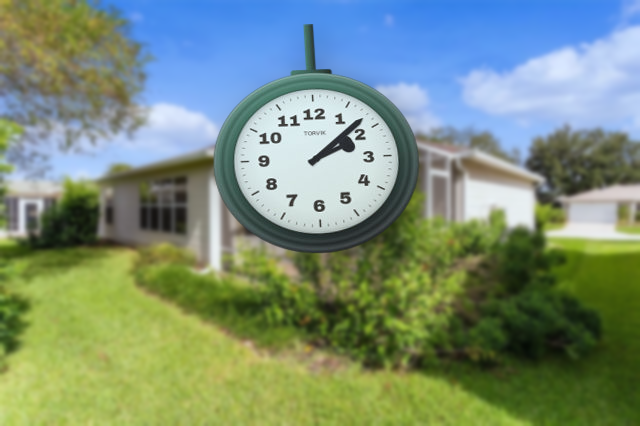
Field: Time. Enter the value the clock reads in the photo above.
2:08
